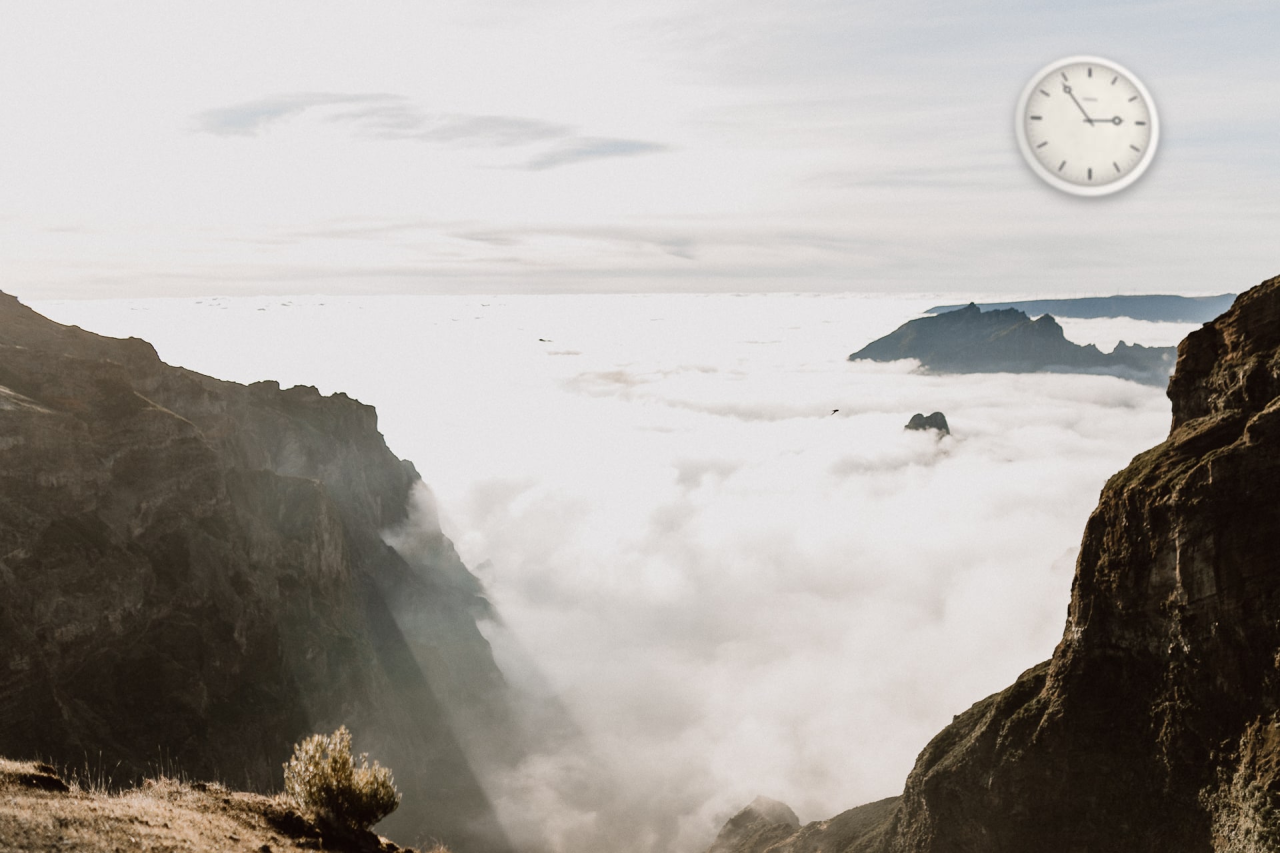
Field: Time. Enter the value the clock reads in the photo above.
2:54
